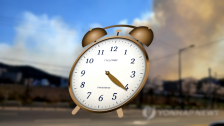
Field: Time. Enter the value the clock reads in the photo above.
4:21
